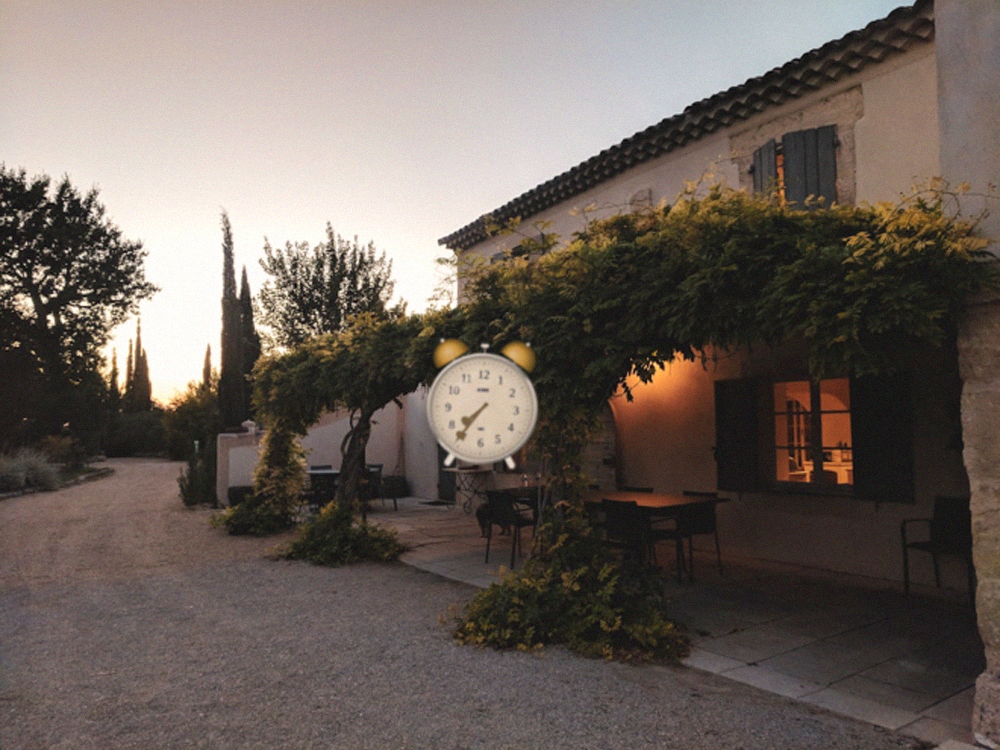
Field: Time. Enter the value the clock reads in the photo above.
7:36
